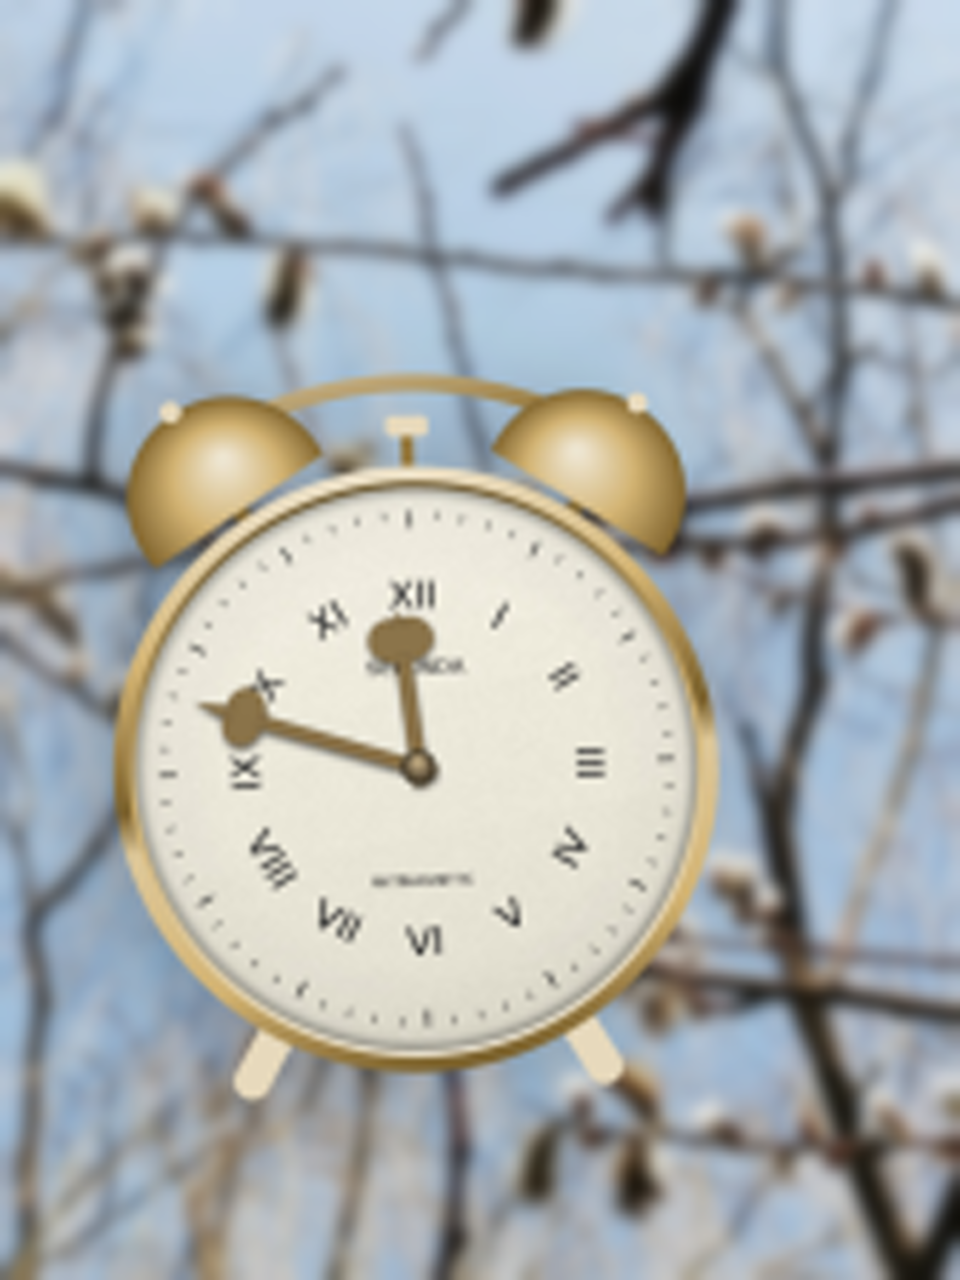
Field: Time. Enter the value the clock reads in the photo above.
11:48
